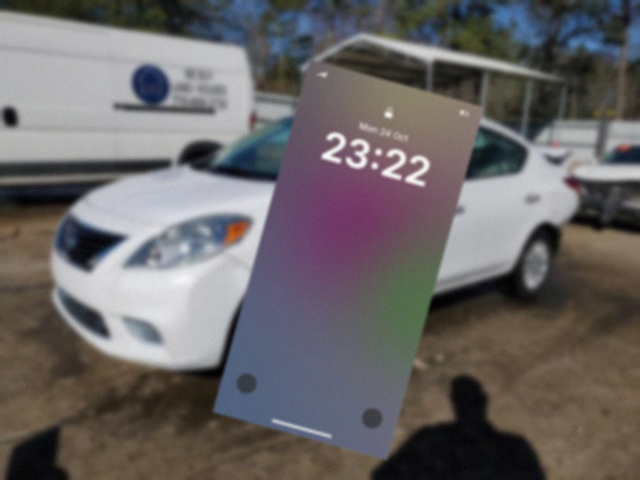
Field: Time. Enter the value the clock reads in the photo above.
23:22
